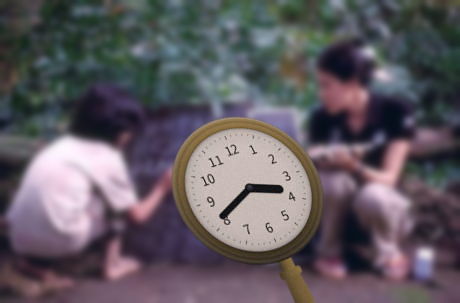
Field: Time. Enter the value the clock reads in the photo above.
3:41
